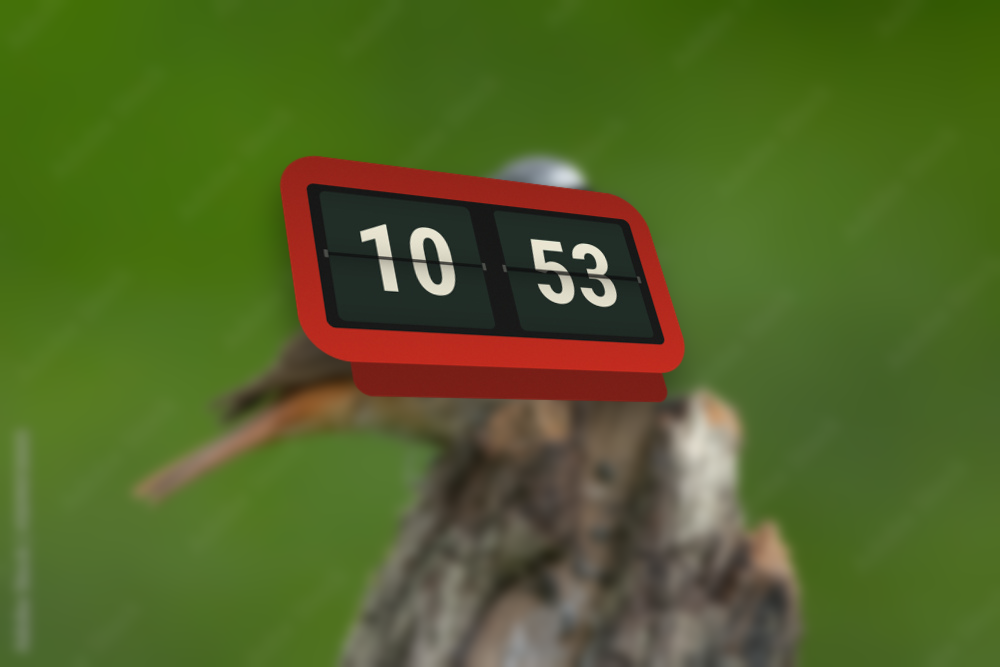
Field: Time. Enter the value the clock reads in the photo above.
10:53
